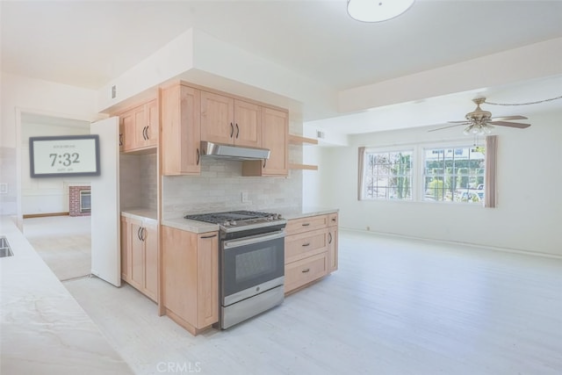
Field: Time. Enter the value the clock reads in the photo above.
7:32
